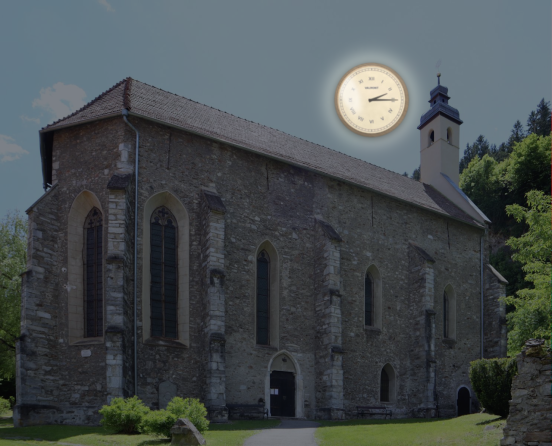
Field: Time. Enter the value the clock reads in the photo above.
2:15
